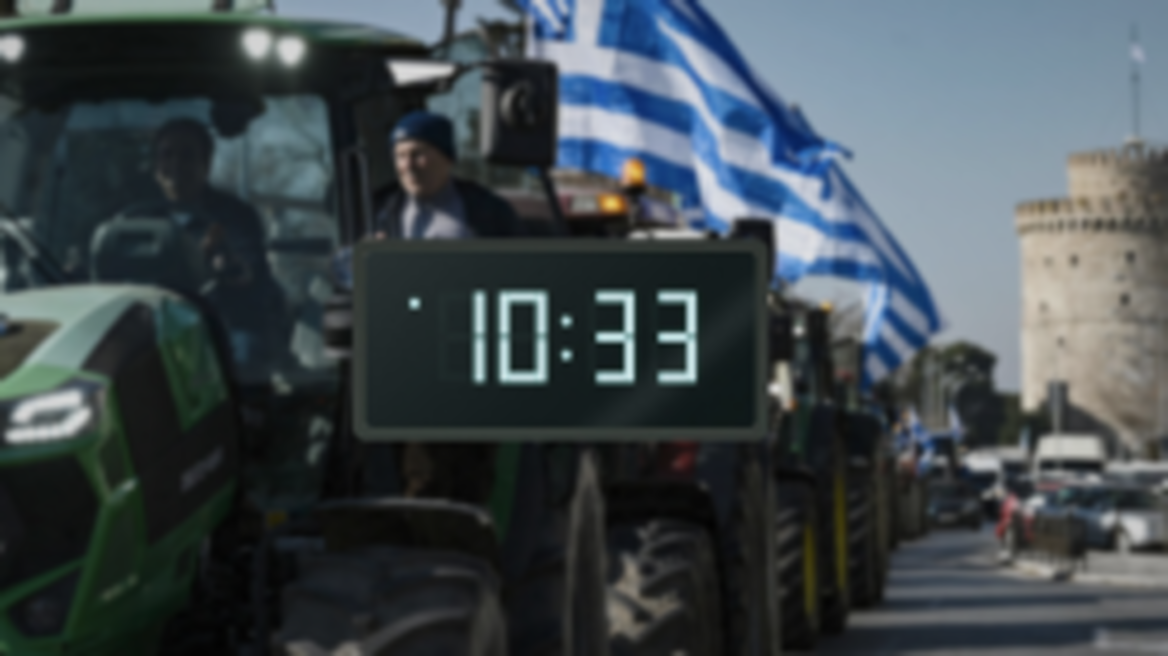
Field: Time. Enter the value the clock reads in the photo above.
10:33
